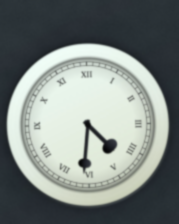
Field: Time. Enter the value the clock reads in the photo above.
4:31
